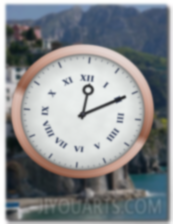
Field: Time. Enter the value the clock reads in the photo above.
12:10
